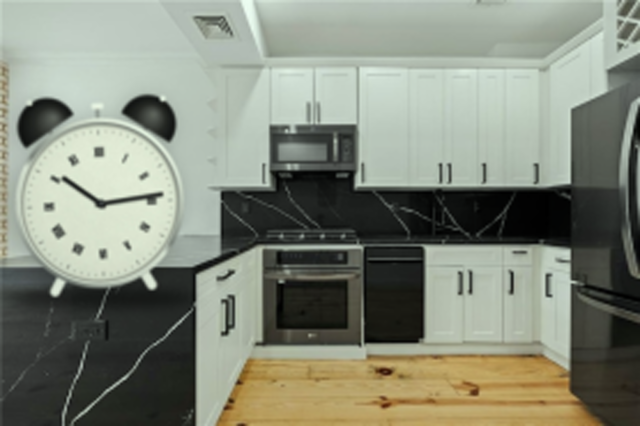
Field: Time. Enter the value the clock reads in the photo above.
10:14
